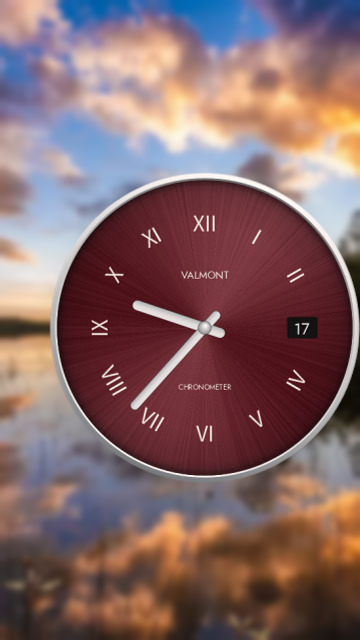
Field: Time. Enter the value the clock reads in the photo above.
9:37
